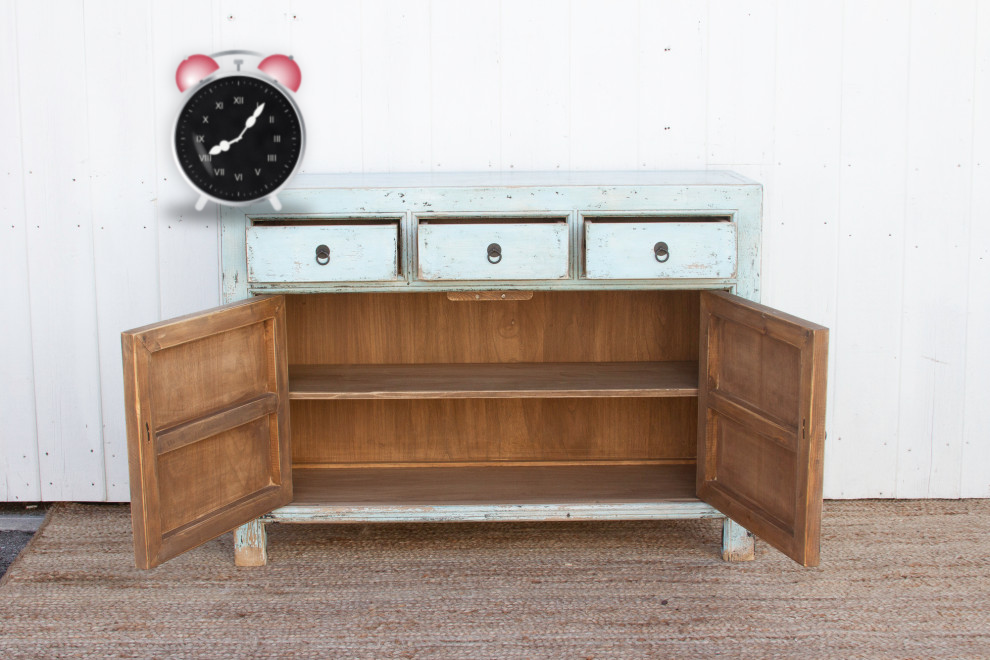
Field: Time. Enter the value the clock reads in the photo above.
8:06
